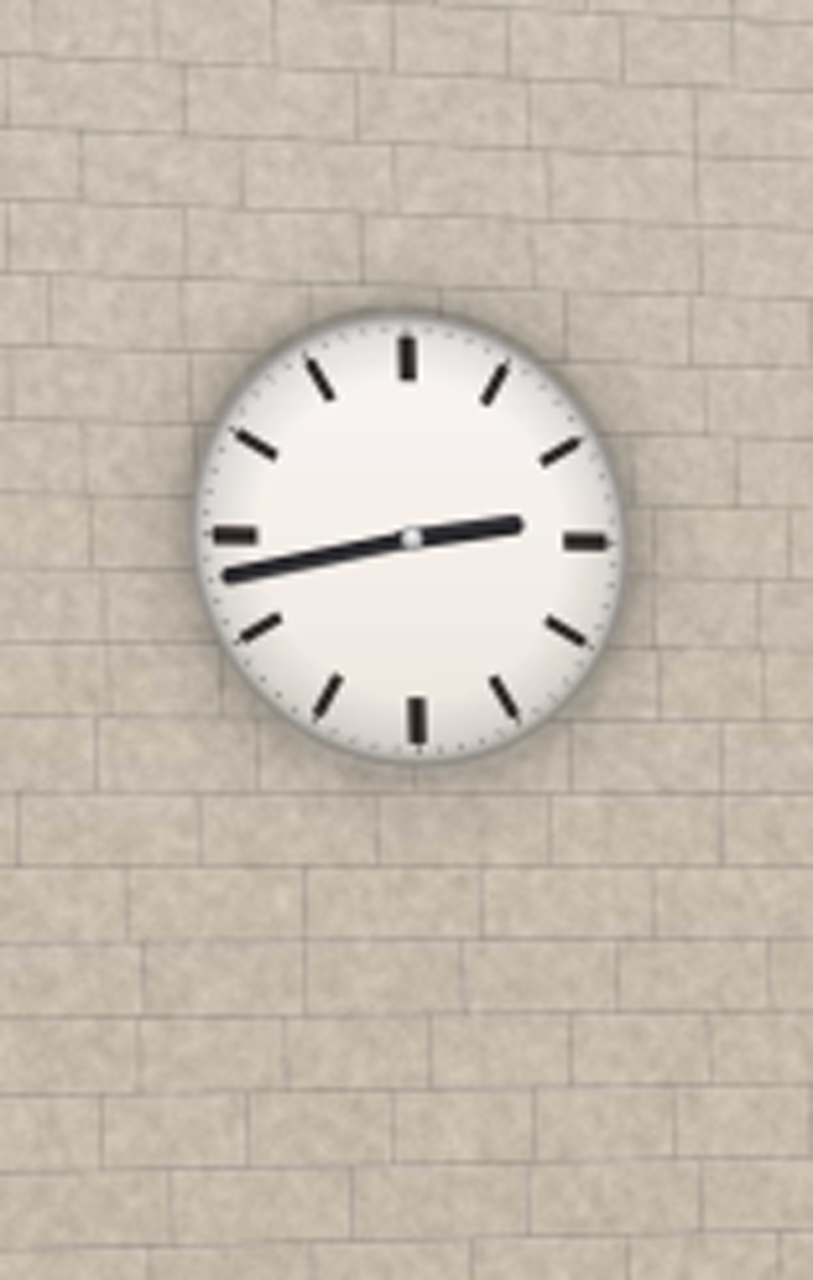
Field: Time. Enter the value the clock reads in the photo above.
2:43
